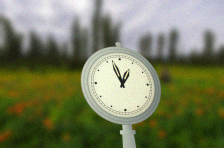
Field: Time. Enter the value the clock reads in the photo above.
12:57
